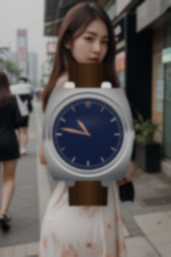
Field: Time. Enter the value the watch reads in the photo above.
10:47
